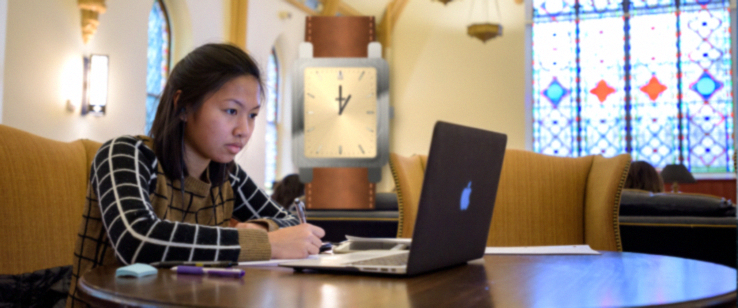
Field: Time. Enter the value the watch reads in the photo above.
1:00
